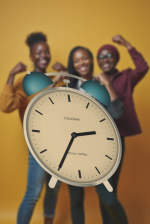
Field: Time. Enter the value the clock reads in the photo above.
2:35
